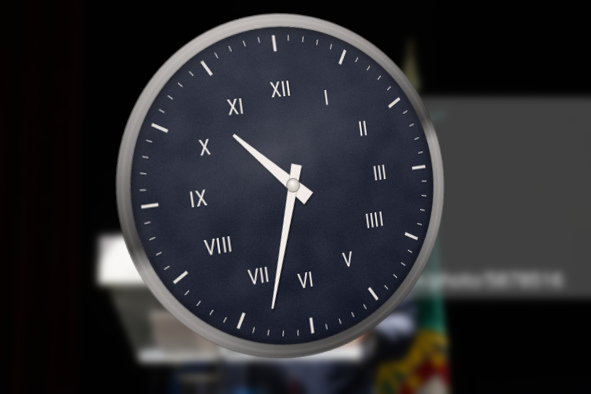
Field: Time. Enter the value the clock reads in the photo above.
10:33
